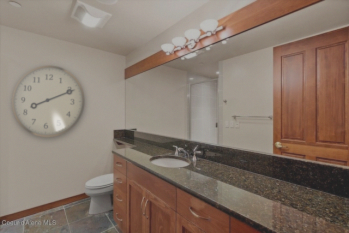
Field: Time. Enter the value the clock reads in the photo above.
8:11
